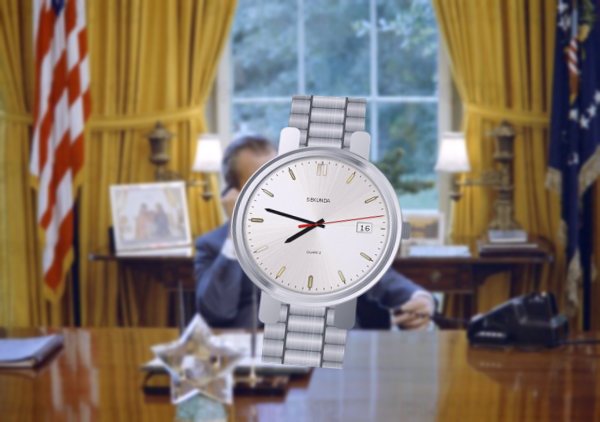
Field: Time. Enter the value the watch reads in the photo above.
7:47:13
